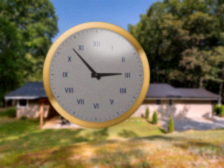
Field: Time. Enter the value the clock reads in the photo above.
2:53
